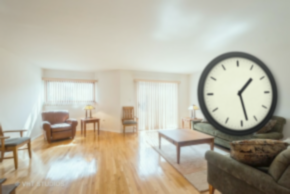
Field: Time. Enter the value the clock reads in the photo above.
1:28
